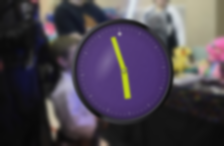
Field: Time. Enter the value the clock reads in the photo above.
5:58
